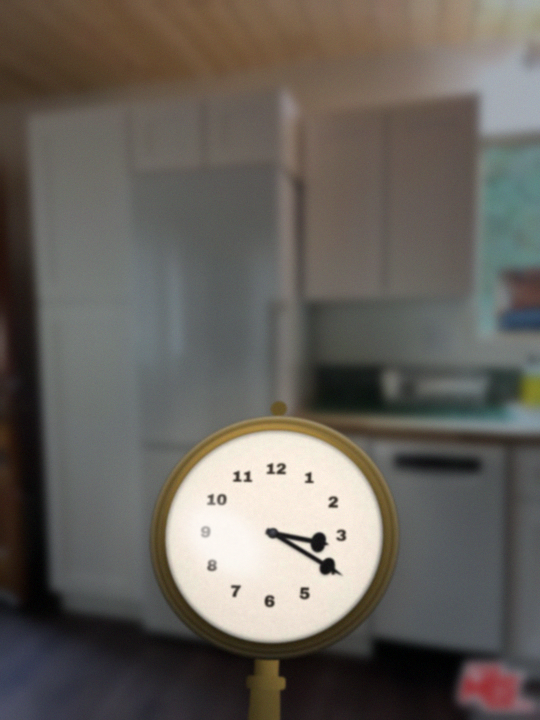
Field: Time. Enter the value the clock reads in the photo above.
3:20
